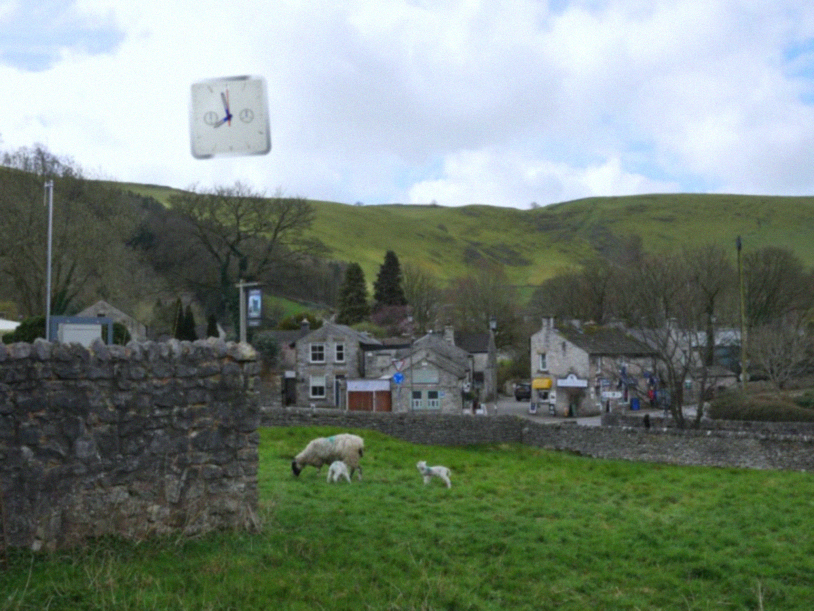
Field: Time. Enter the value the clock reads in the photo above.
7:58
